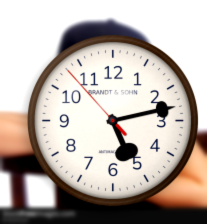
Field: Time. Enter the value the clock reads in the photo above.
5:12:53
